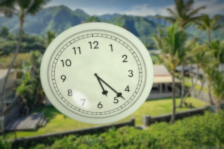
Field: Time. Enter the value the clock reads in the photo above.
5:23
